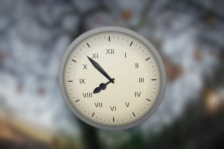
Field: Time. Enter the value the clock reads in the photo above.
7:53
